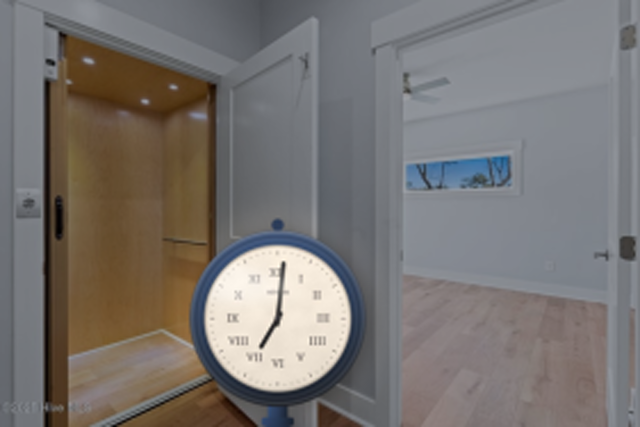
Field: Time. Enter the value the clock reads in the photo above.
7:01
